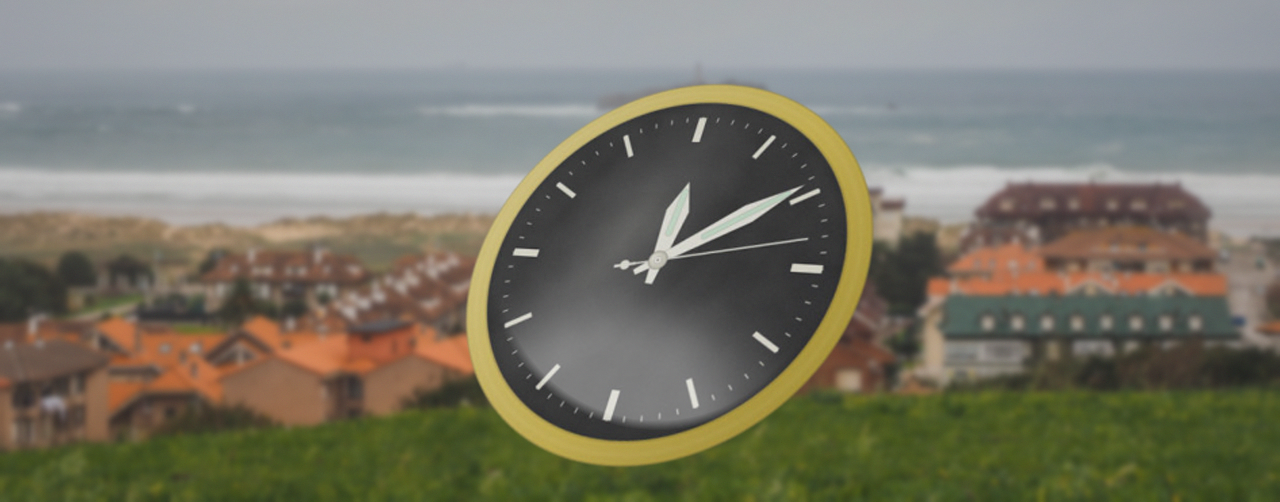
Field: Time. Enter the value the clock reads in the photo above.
12:09:13
